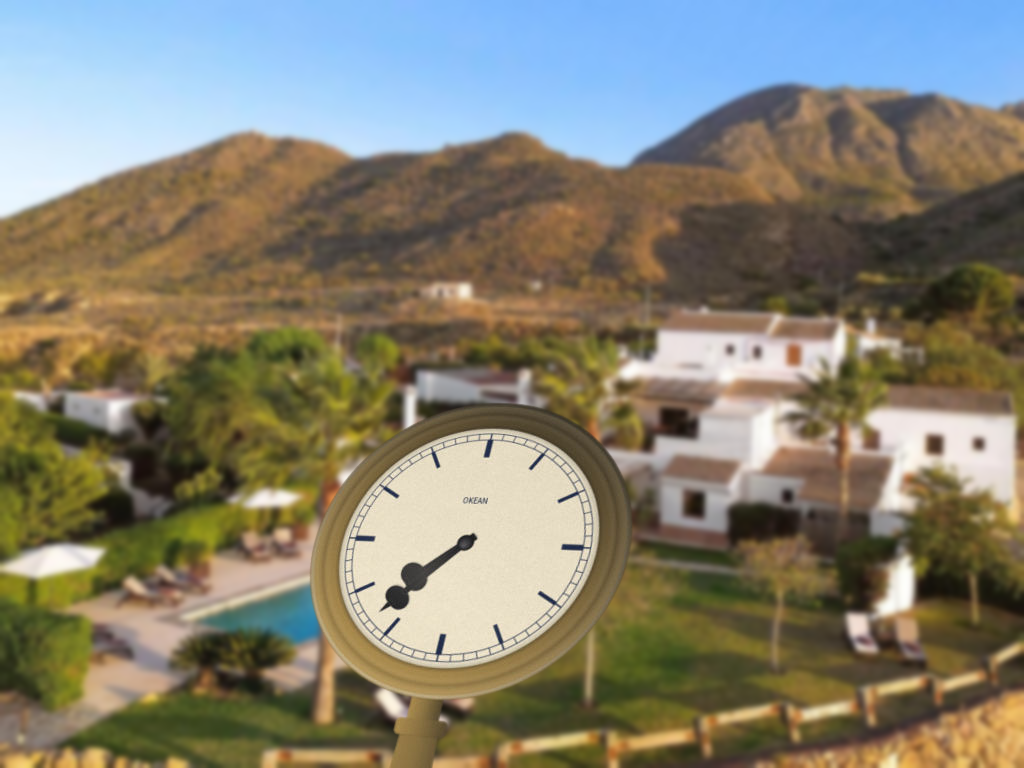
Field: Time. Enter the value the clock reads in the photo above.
7:37
